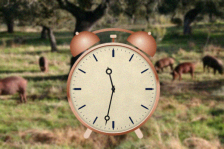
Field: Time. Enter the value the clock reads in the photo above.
11:32
